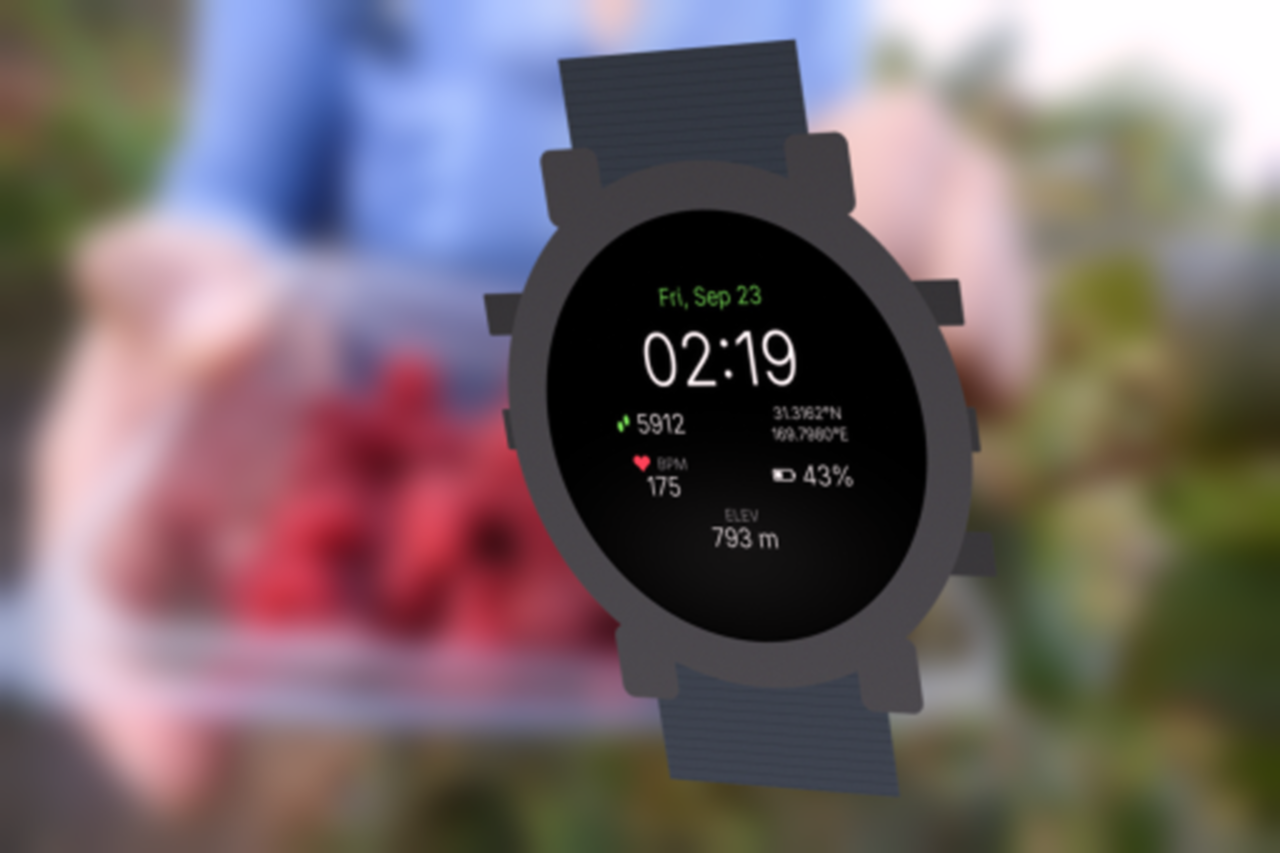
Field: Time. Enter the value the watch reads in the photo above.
2:19
